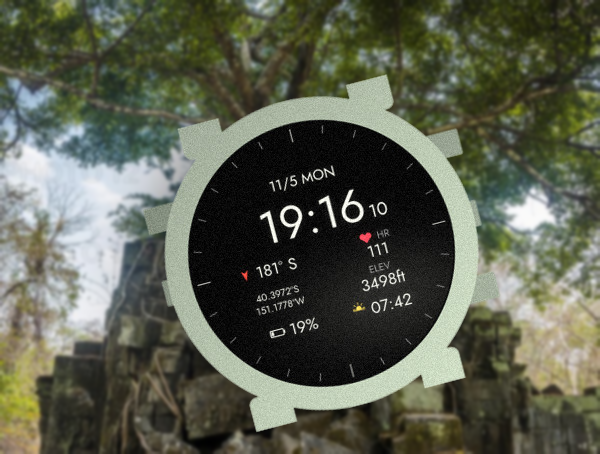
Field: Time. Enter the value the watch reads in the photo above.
19:16:10
